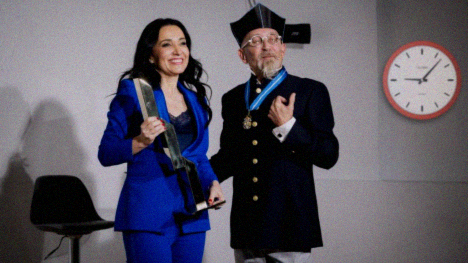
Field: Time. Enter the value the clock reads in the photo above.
9:07
